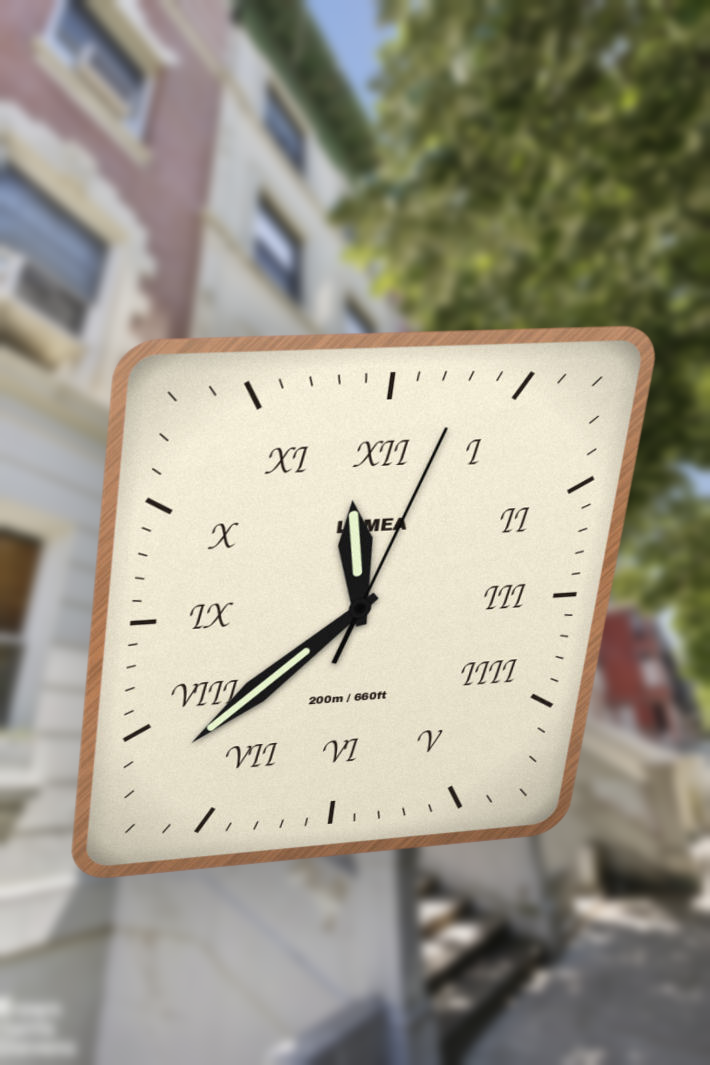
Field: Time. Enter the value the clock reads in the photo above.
11:38:03
